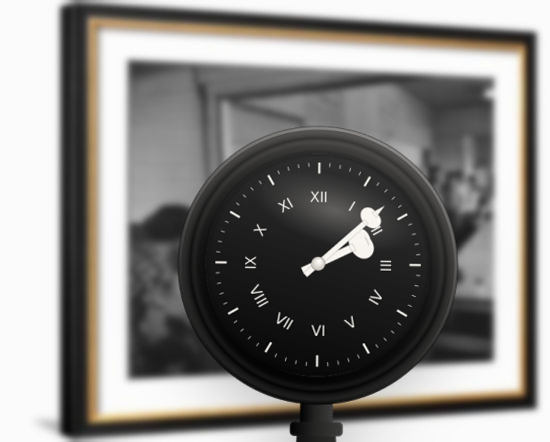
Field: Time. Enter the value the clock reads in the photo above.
2:08
